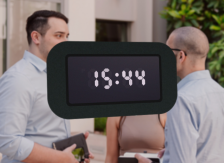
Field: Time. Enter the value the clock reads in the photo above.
15:44
